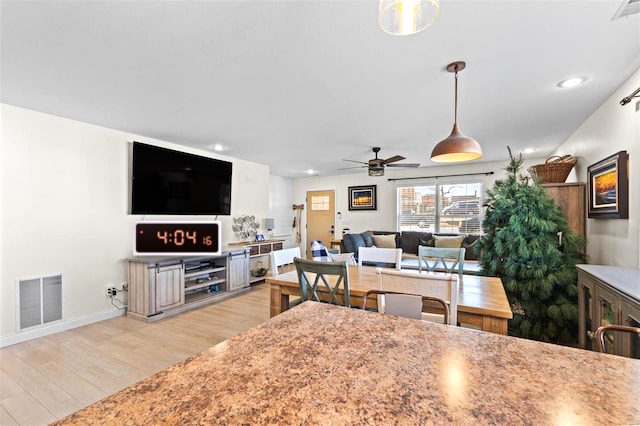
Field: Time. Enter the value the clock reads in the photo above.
4:04
